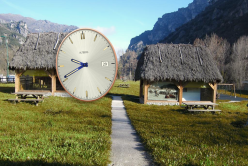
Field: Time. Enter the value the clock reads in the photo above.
9:41
